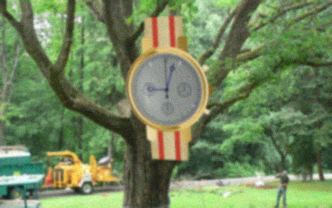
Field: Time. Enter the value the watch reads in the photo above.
9:03
